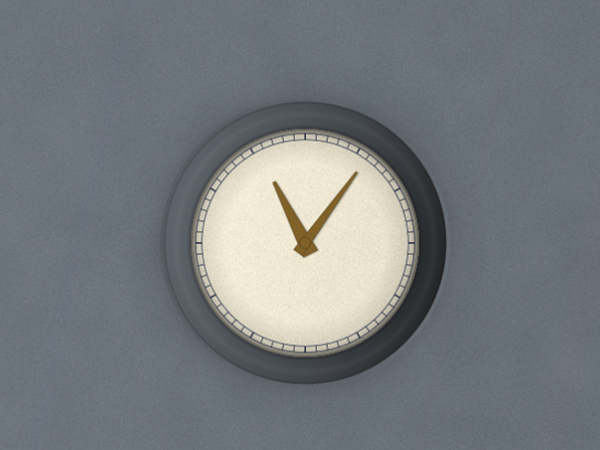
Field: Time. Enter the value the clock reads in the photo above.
11:06
